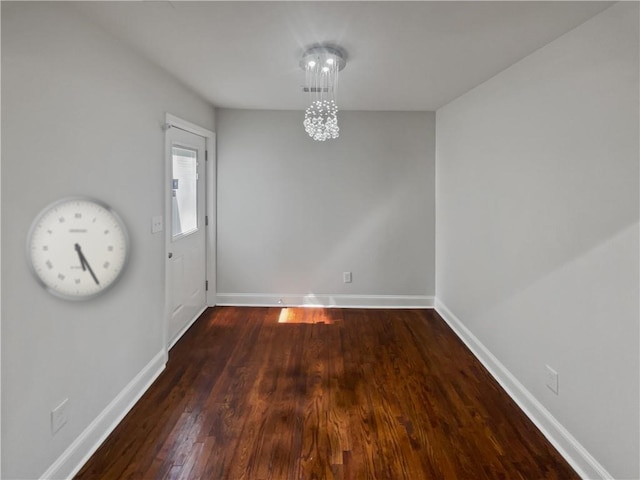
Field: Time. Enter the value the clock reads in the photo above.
5:25
